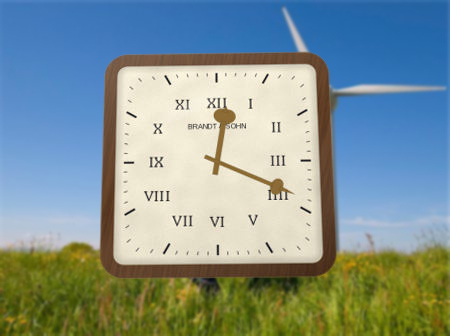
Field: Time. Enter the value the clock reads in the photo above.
12:19
